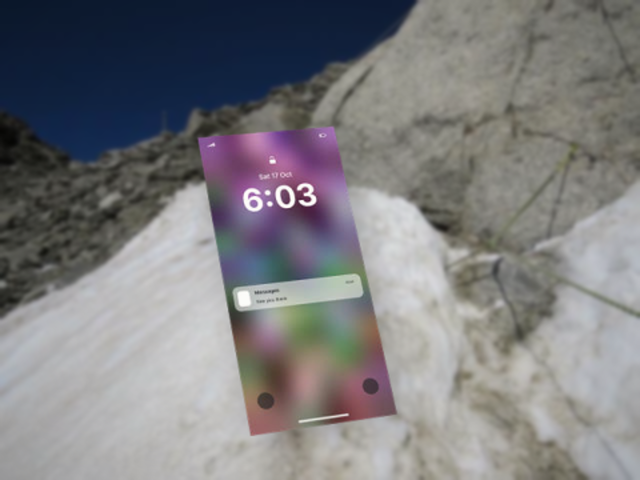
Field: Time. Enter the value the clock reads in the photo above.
6:03
